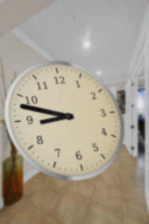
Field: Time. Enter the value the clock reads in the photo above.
8:48
